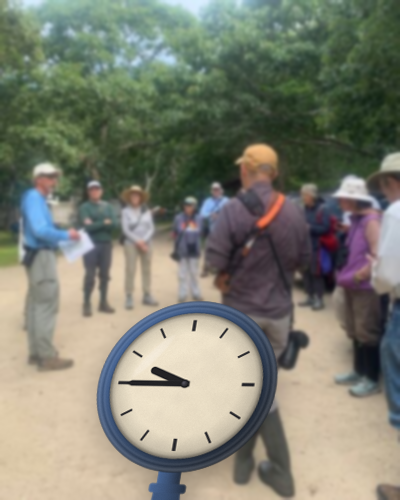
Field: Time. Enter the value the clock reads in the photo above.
9:45
